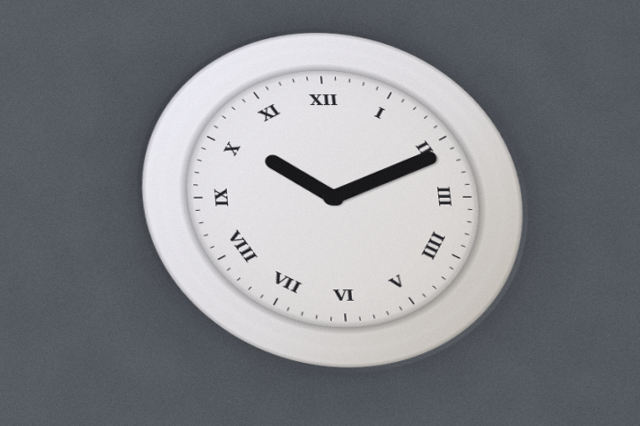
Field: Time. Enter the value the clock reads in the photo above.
10:11
